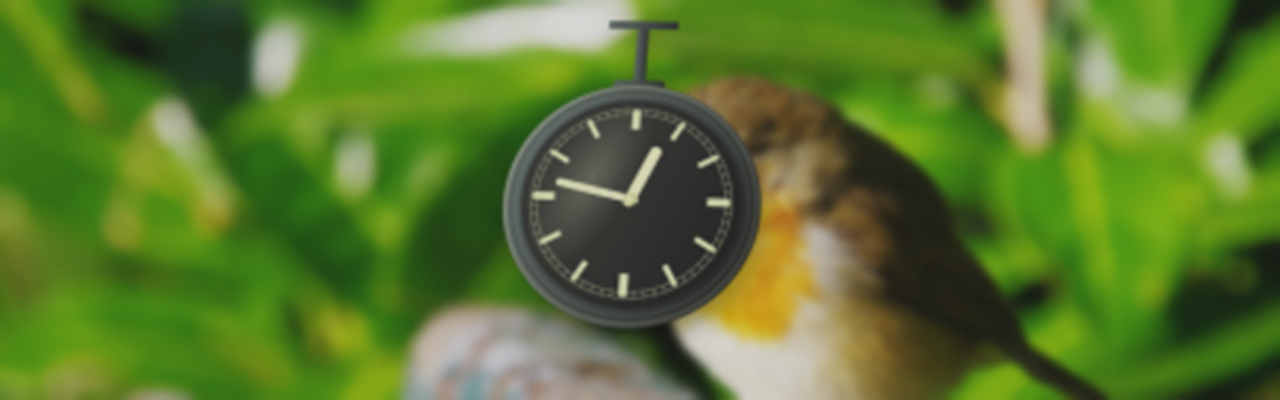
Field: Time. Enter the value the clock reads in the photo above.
12:47
